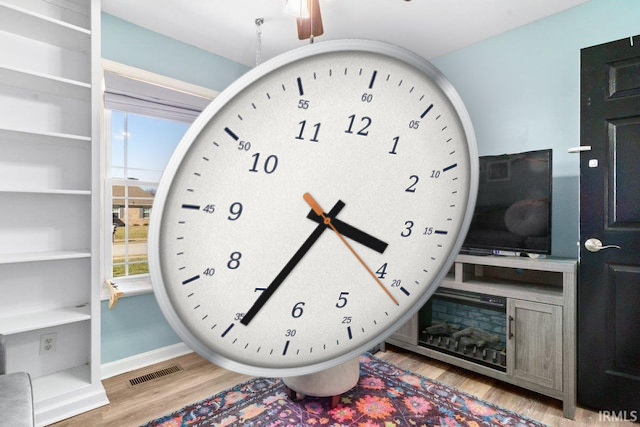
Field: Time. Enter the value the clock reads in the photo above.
3:34:21
